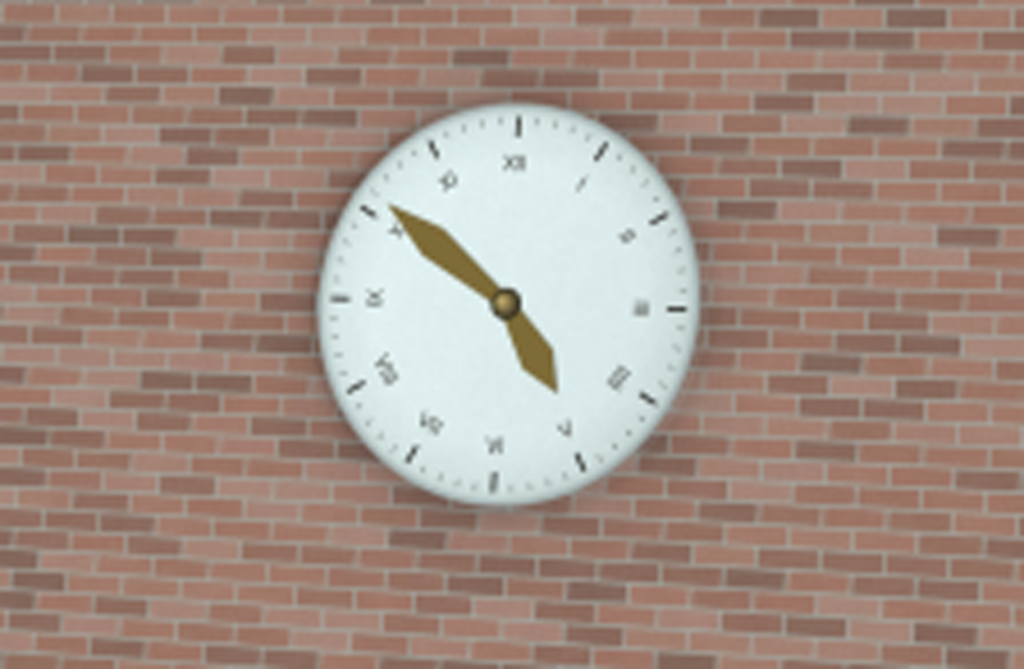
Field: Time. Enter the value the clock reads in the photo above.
4:51
